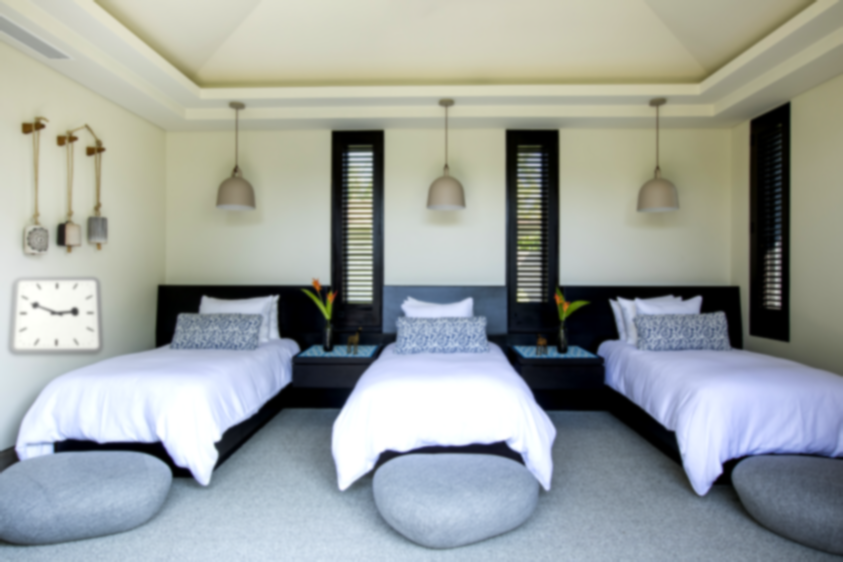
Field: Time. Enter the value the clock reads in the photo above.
2:49
